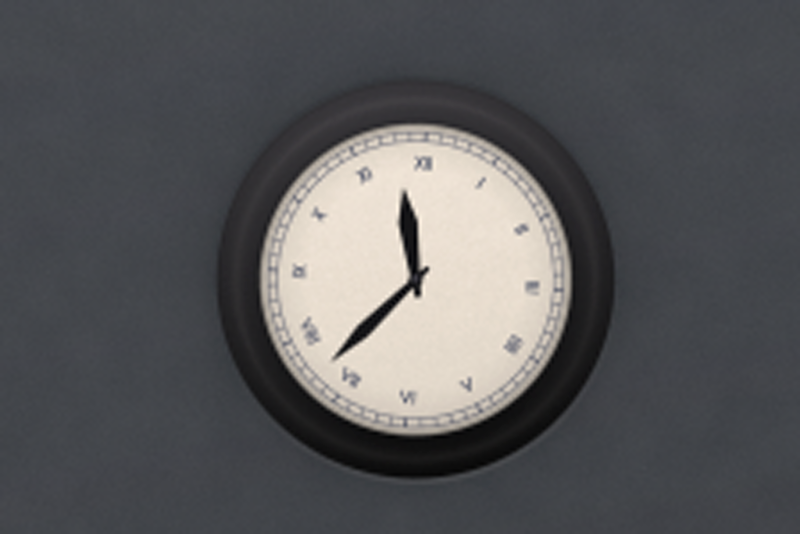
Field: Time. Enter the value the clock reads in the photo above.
11:37
